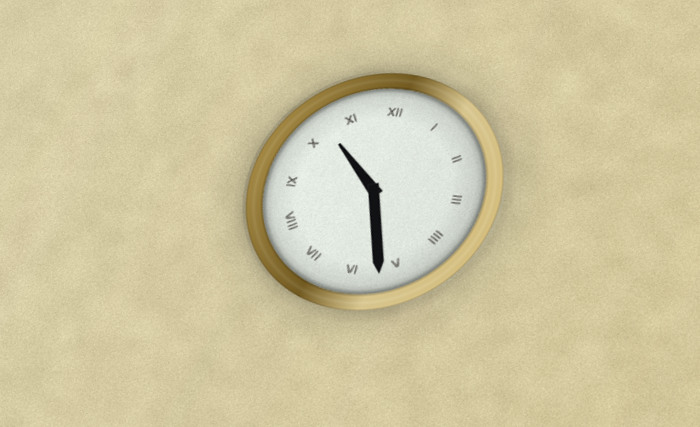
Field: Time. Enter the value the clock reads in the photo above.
10:27
